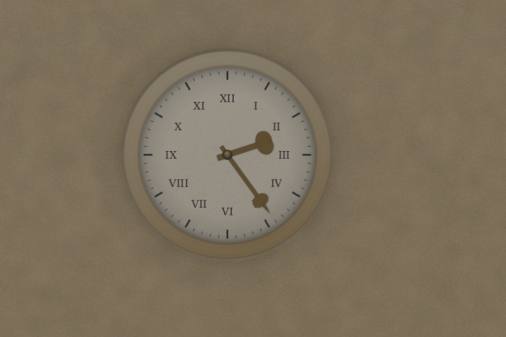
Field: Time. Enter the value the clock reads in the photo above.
2:24
